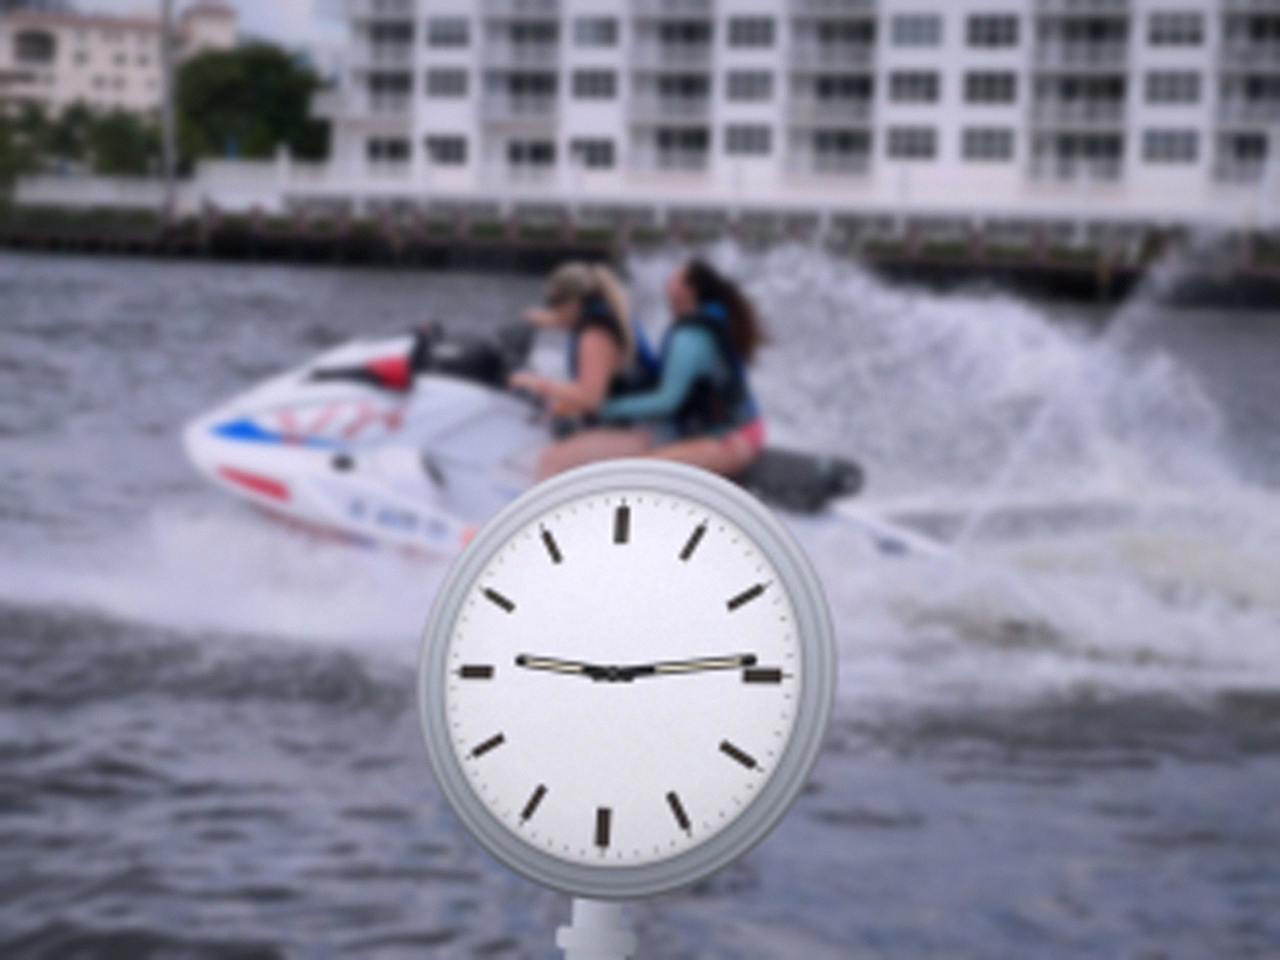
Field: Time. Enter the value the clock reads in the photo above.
9:14
